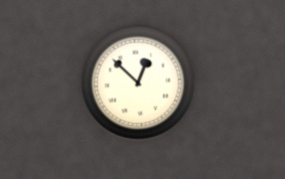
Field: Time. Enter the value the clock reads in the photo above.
12:53
